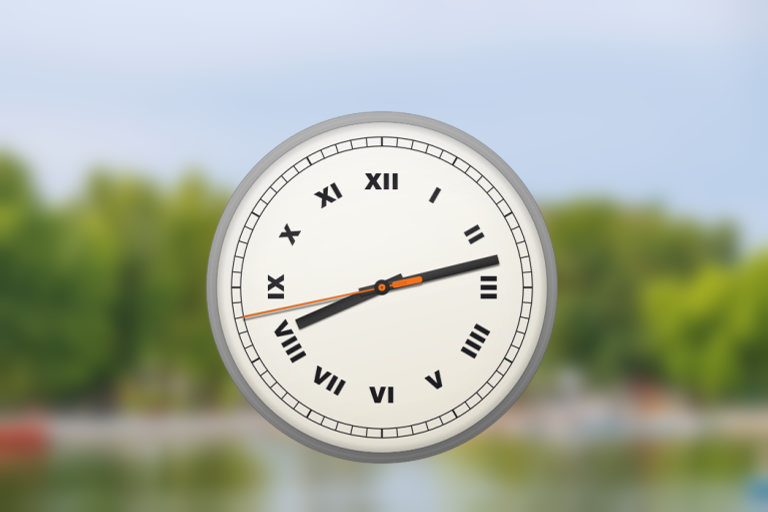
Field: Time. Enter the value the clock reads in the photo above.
8:12:43
